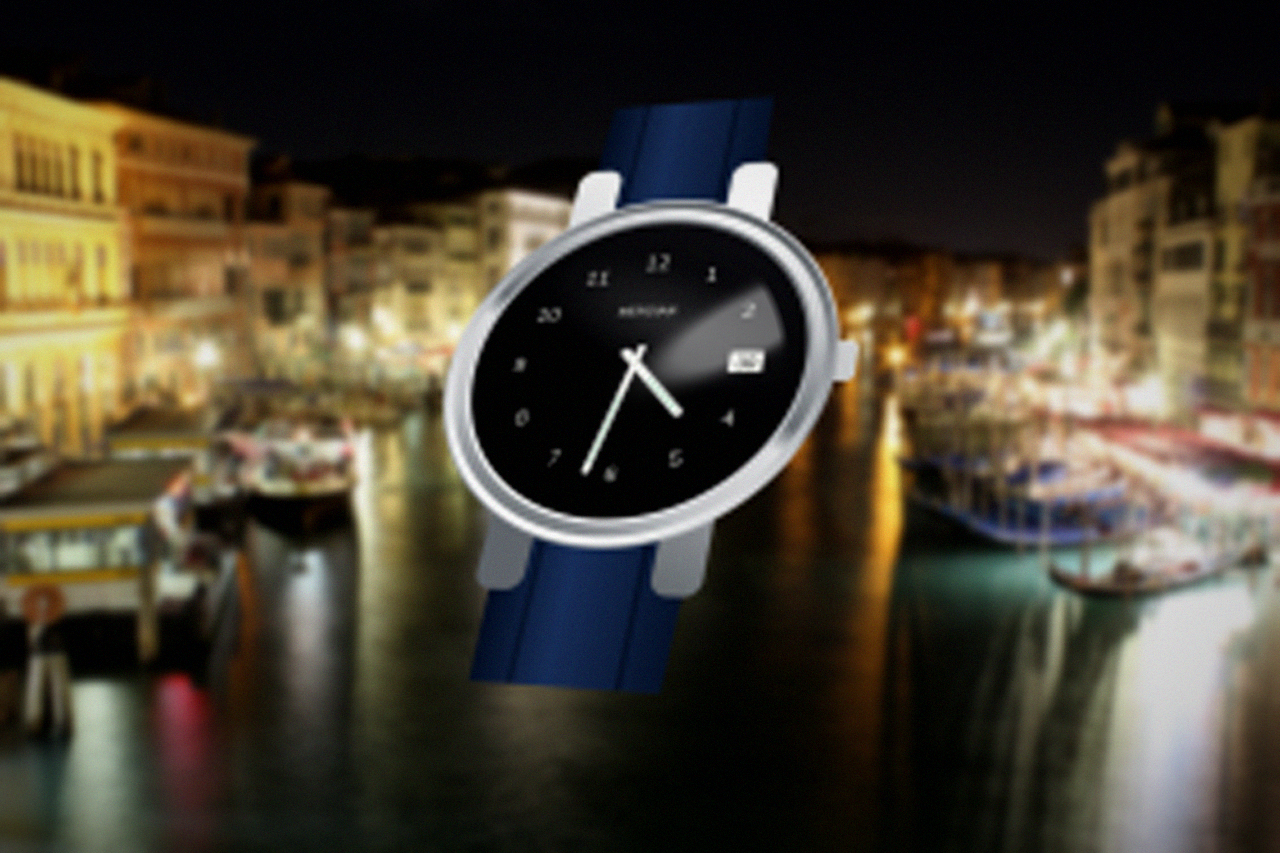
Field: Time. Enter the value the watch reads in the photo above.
4:32
